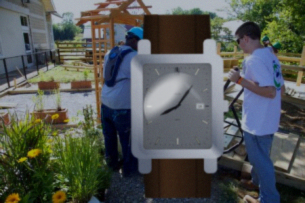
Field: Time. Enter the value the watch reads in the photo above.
8:06
